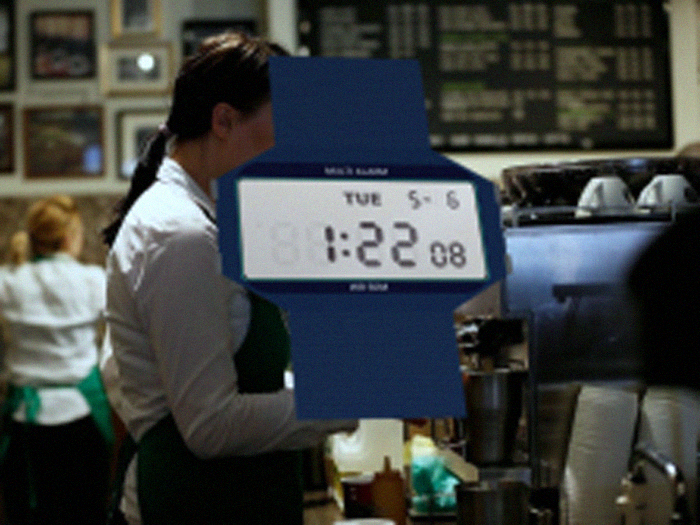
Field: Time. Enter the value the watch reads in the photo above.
1:22:08
